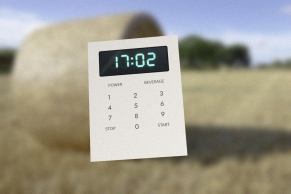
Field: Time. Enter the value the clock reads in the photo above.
17:02
